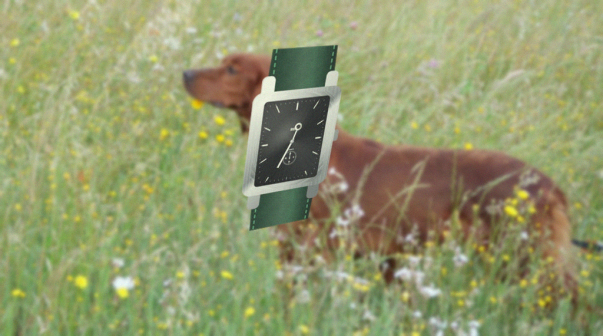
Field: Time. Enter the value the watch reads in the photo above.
12:34
